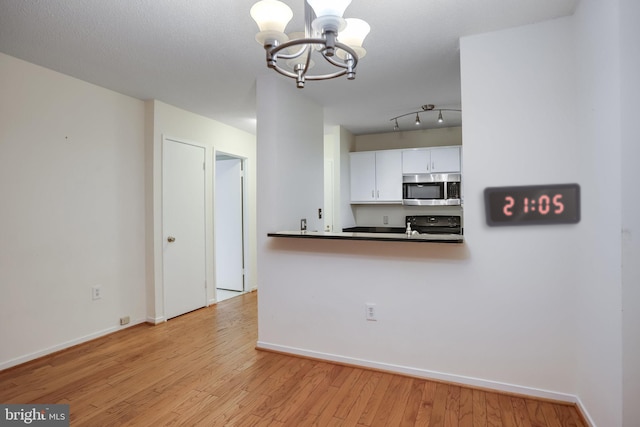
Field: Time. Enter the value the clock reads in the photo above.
21:05
